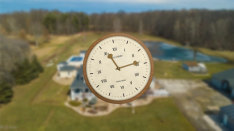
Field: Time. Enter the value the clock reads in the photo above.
11:14
